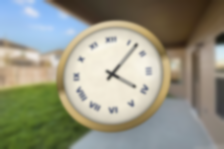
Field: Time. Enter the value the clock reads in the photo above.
4:07
